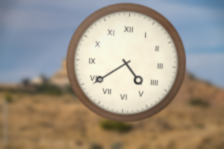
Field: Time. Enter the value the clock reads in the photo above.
4:39
